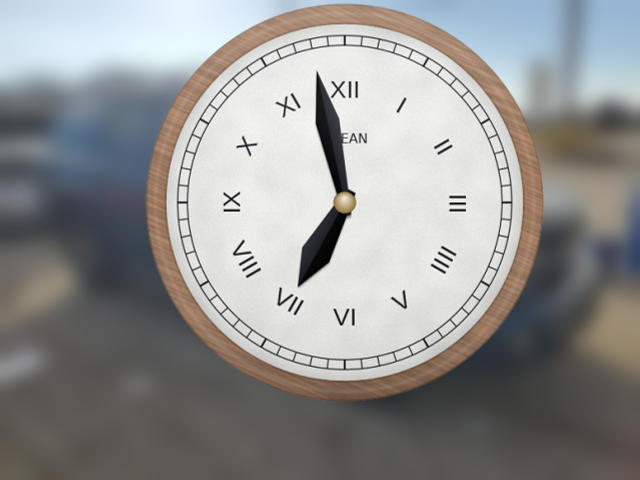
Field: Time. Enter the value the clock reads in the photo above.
6:58
